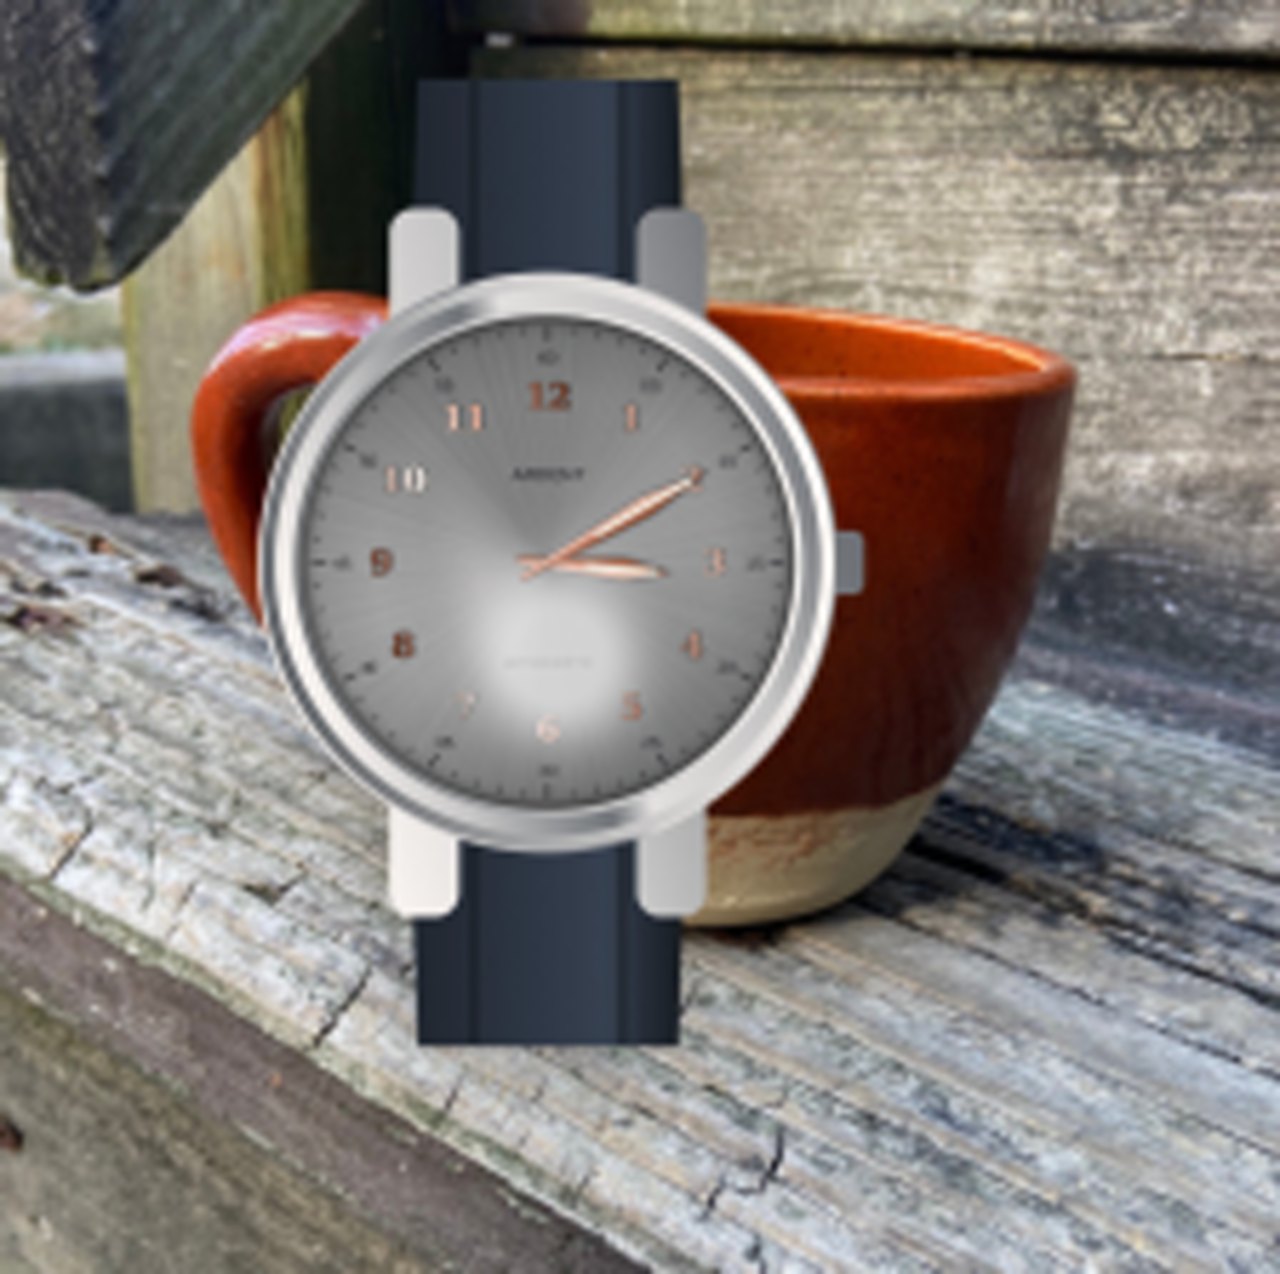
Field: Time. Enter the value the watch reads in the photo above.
3:10
